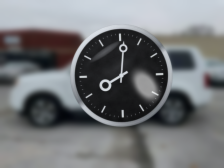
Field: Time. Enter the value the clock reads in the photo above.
8:01
